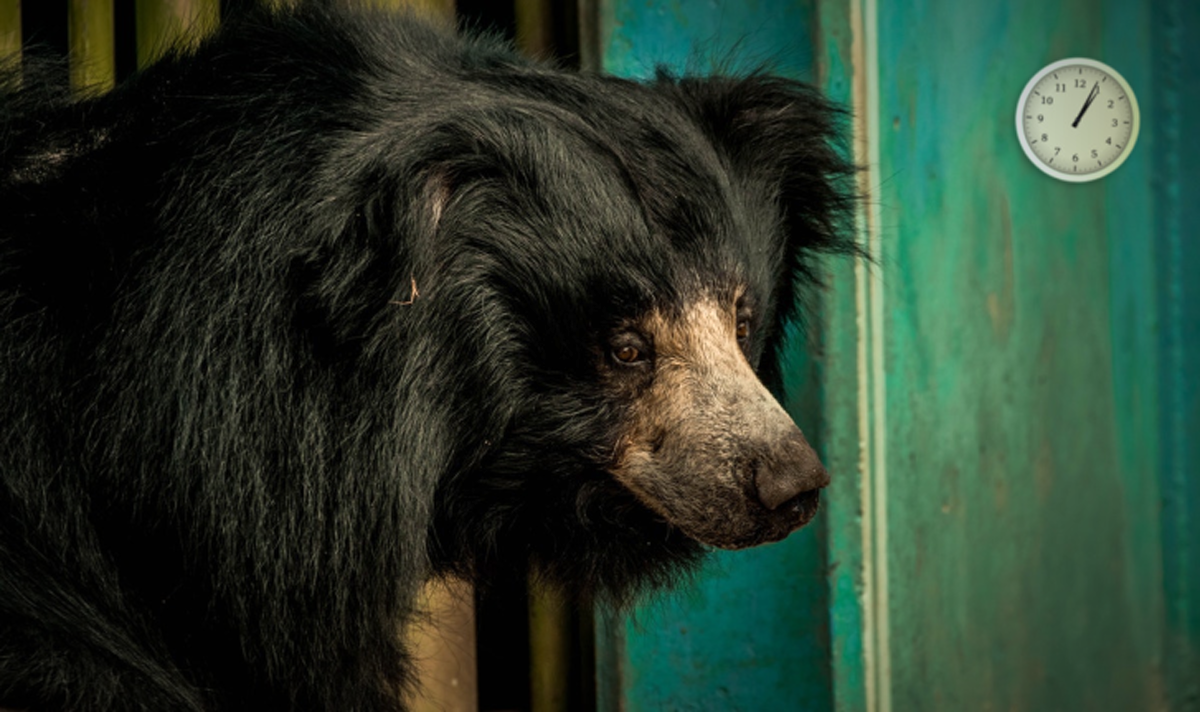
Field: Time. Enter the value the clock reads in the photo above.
1:04
